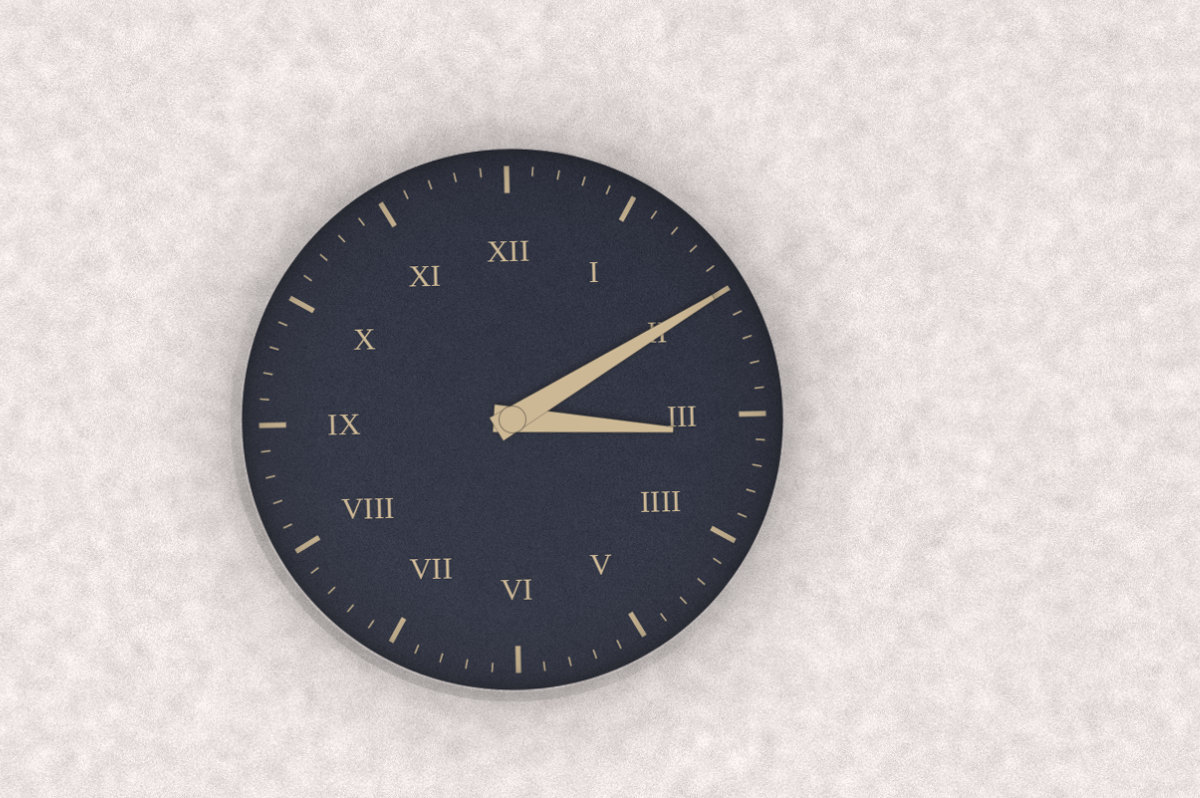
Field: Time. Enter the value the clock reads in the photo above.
3:10
